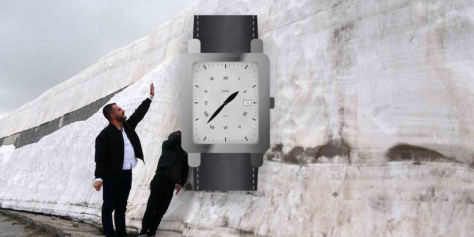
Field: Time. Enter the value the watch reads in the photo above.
1:37
